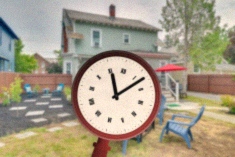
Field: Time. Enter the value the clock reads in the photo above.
11:07
